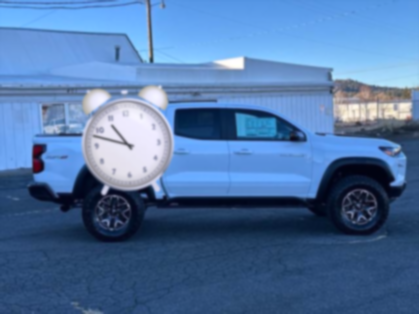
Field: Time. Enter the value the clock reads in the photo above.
10:48
